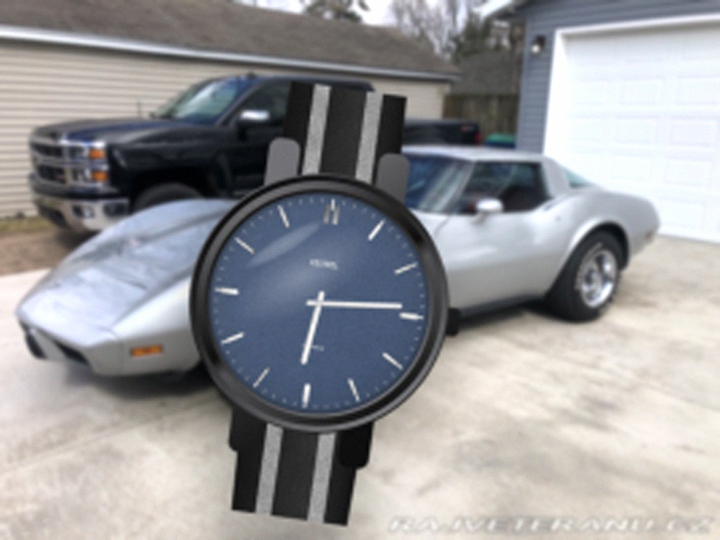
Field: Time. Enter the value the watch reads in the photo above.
6:14
